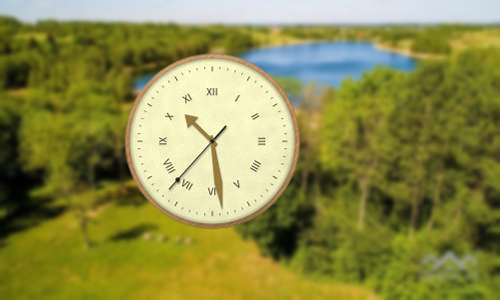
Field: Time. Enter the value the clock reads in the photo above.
10:28:37
